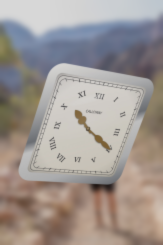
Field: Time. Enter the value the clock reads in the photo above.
10:20
